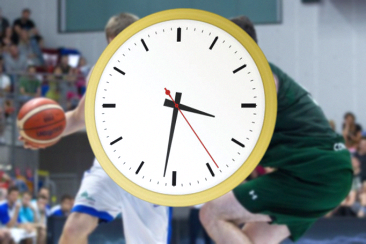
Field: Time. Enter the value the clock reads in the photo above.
3:31:24
